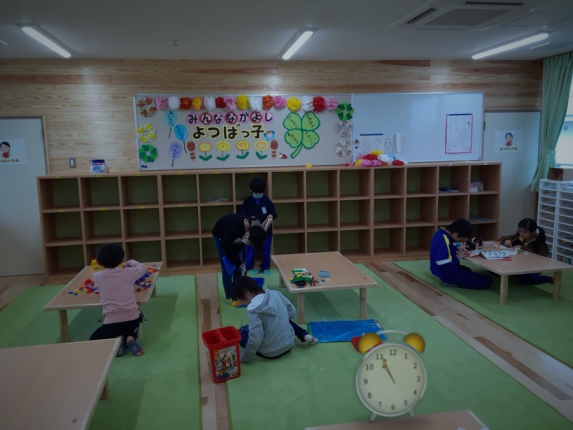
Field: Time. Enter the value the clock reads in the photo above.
10:56
